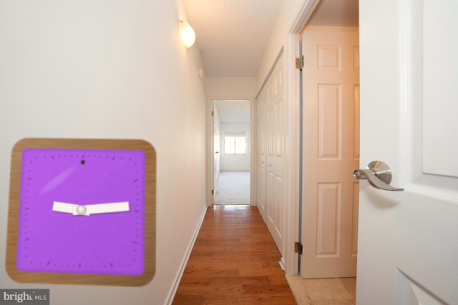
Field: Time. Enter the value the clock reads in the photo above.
9:14
